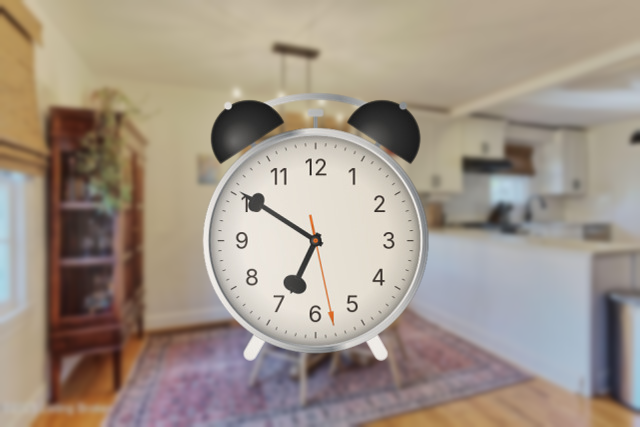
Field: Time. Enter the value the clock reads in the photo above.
6:50:28
